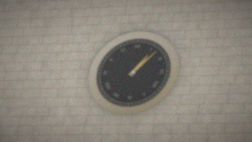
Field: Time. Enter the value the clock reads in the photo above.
1:07
